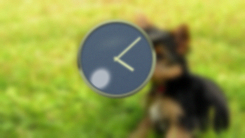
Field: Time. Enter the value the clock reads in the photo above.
4:08
